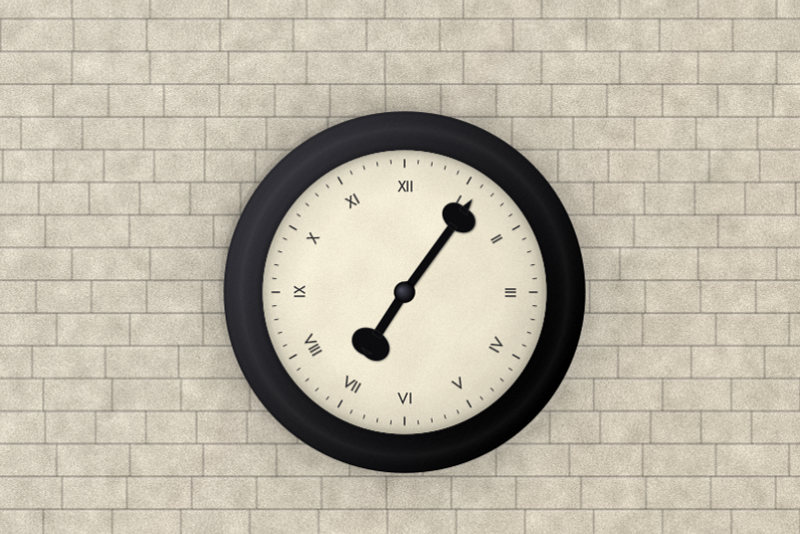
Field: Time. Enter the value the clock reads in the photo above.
7:06
